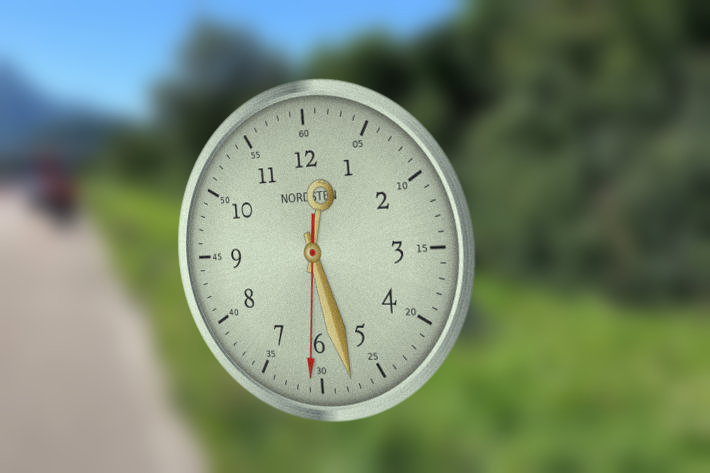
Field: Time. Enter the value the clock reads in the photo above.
12:27:31
